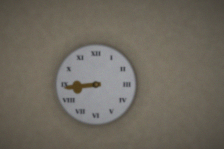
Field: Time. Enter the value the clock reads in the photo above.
8:44
